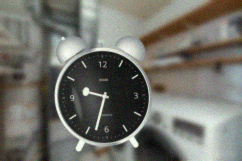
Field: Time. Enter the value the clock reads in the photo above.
9:33
